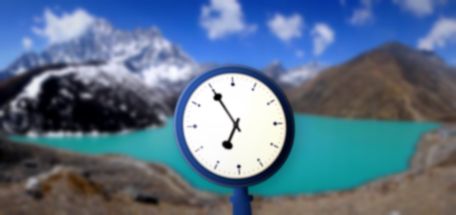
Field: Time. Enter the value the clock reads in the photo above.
6:55
